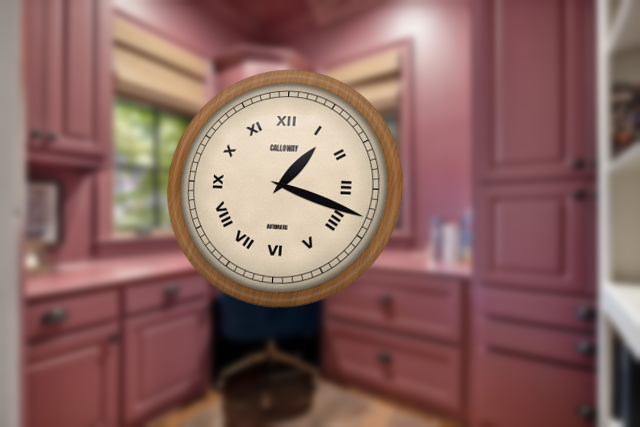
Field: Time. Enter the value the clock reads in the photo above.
1:18
